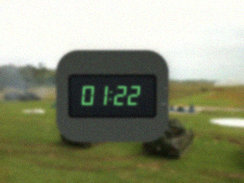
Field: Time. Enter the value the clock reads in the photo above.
1:22
